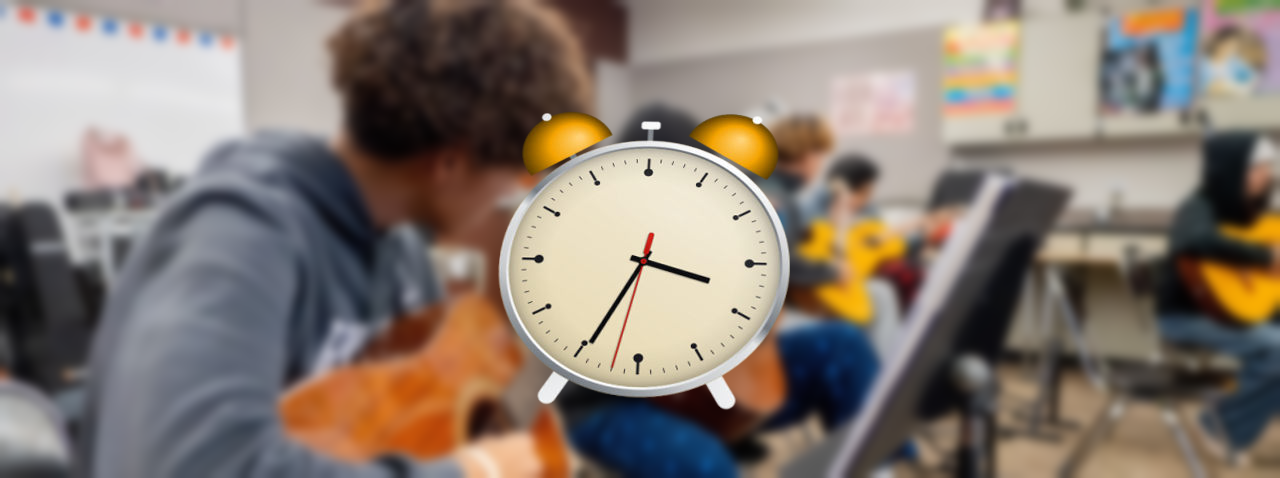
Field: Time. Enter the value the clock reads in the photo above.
3:34:32
